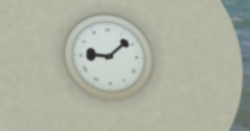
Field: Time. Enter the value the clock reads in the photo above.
9:08
